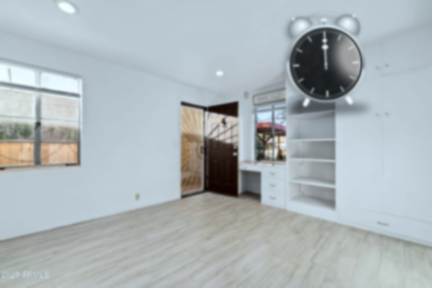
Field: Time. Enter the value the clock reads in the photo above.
12:00
